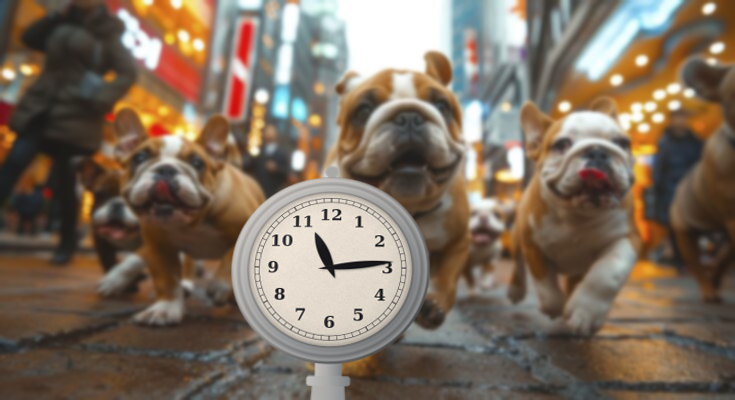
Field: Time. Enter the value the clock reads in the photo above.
11:14
